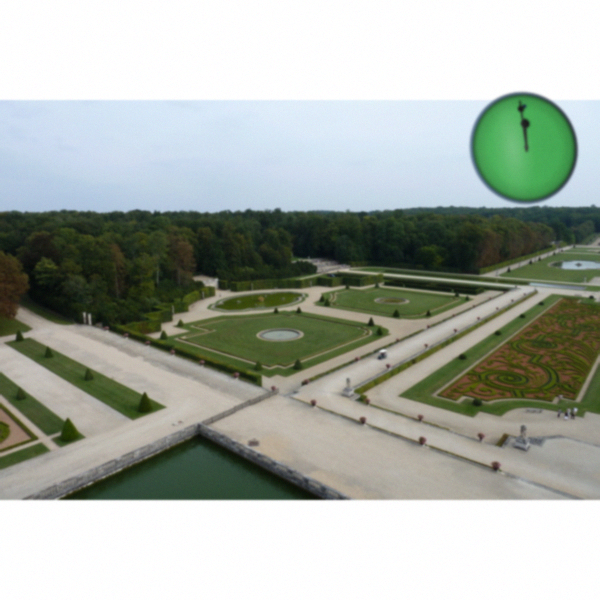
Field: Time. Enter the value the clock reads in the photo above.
11:59
